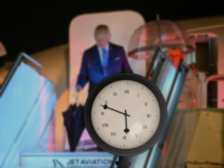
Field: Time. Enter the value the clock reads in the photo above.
5:48
